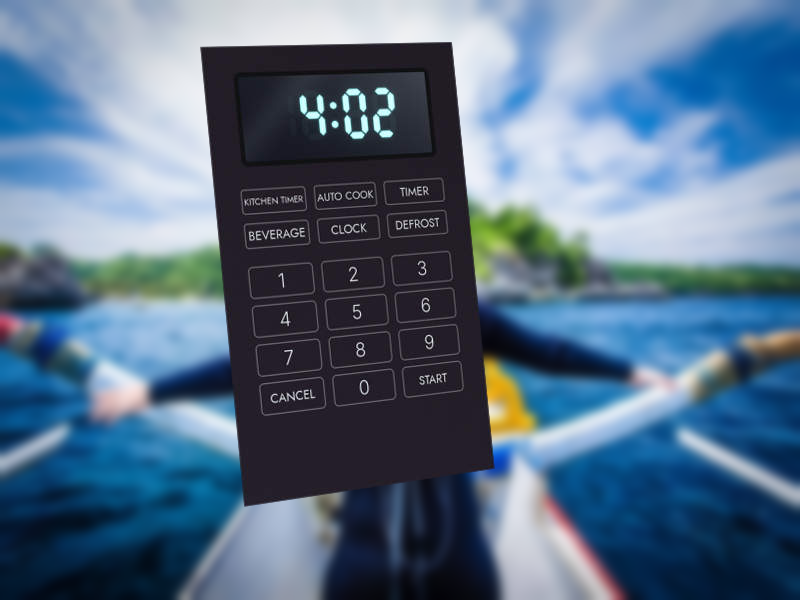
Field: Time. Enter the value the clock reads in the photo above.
4:02
